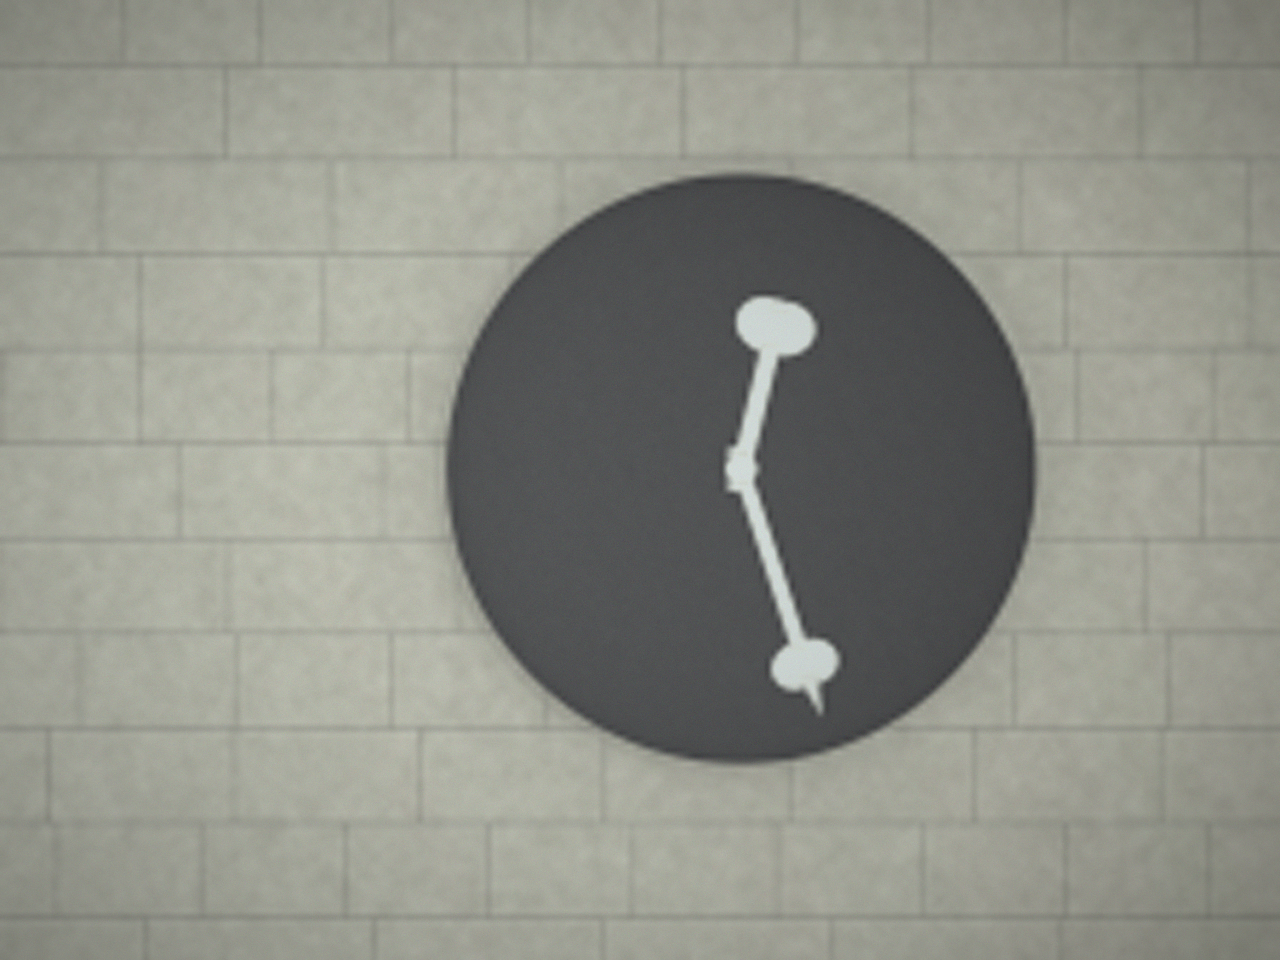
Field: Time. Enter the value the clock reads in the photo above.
12:27
